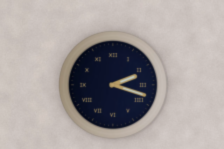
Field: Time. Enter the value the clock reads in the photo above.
2:18
